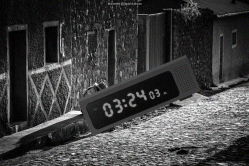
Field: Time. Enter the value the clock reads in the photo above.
3:24:03
